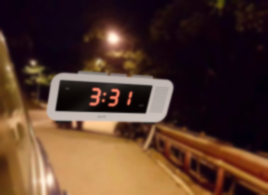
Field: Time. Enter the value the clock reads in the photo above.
3:31
